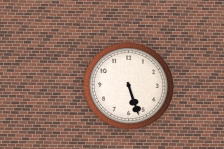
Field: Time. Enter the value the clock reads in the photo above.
5:27
